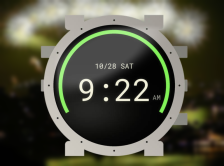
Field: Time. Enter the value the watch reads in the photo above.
9:22
